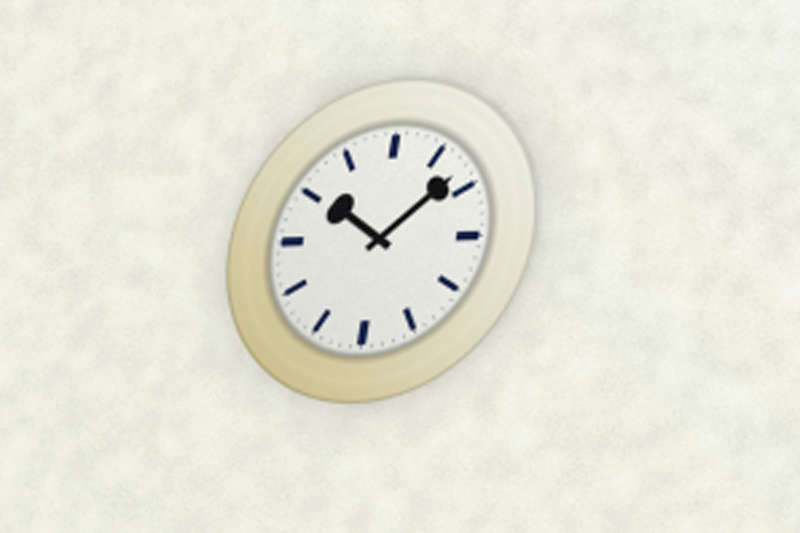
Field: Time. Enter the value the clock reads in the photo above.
10:08
